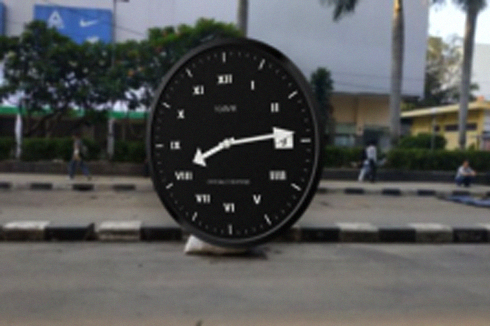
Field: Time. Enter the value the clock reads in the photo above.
8:14
